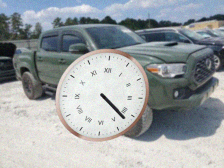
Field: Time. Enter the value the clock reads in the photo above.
4:22
